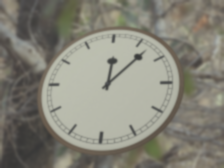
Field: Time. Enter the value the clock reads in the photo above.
12:07
